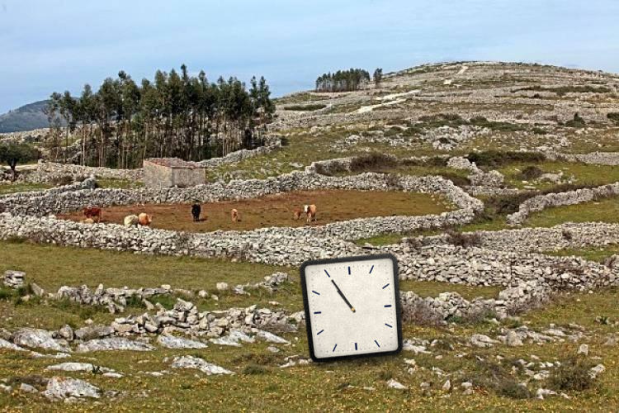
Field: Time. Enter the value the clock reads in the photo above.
10:55
